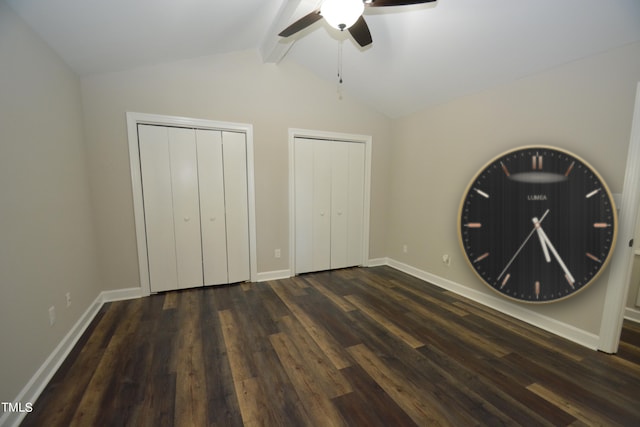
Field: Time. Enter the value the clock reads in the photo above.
5:24:36
